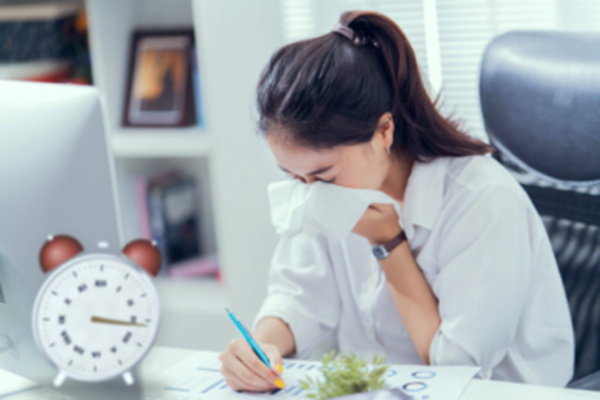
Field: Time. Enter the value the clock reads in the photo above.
3:16
